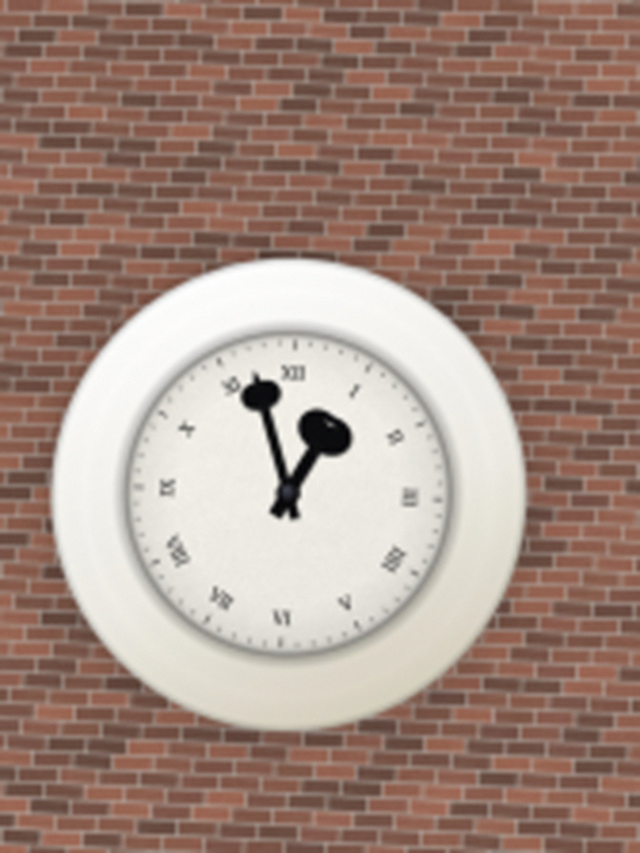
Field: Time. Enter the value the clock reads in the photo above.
12:57
